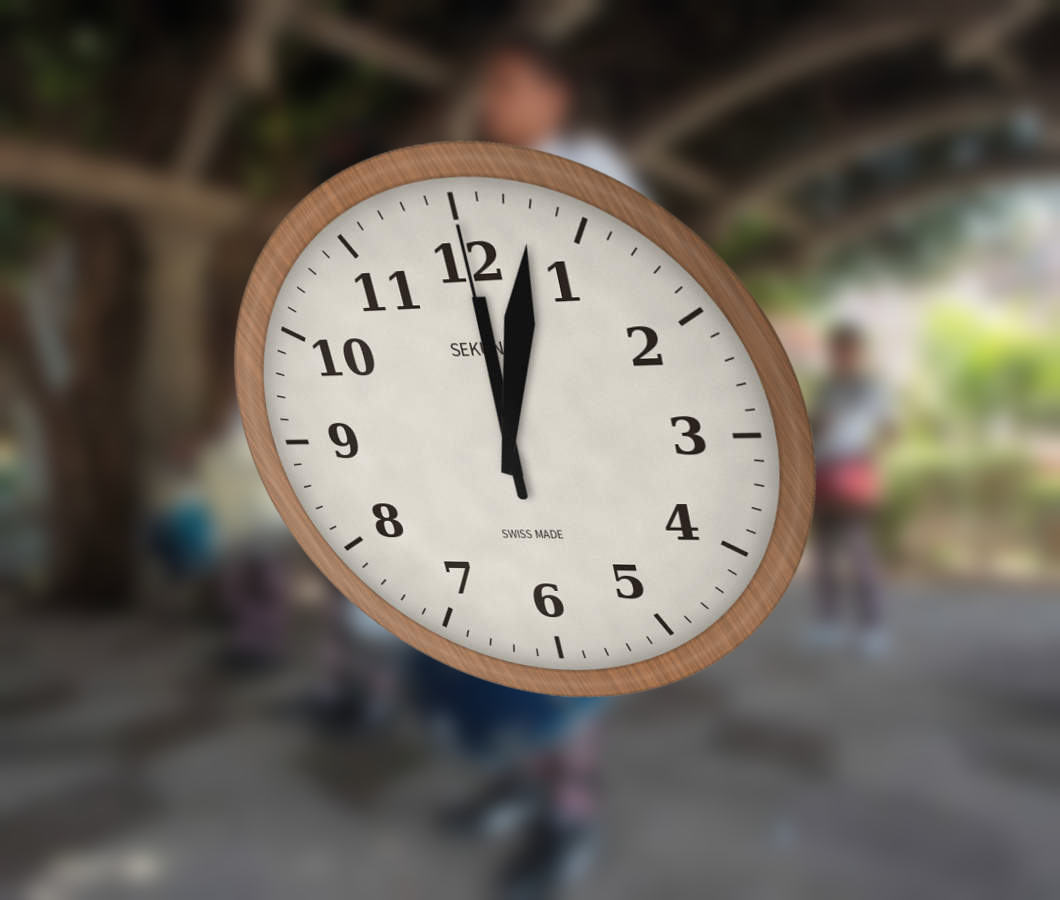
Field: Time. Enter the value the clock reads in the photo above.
12:03:00
